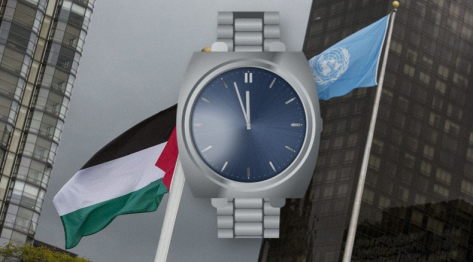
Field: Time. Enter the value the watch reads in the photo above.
11:57
